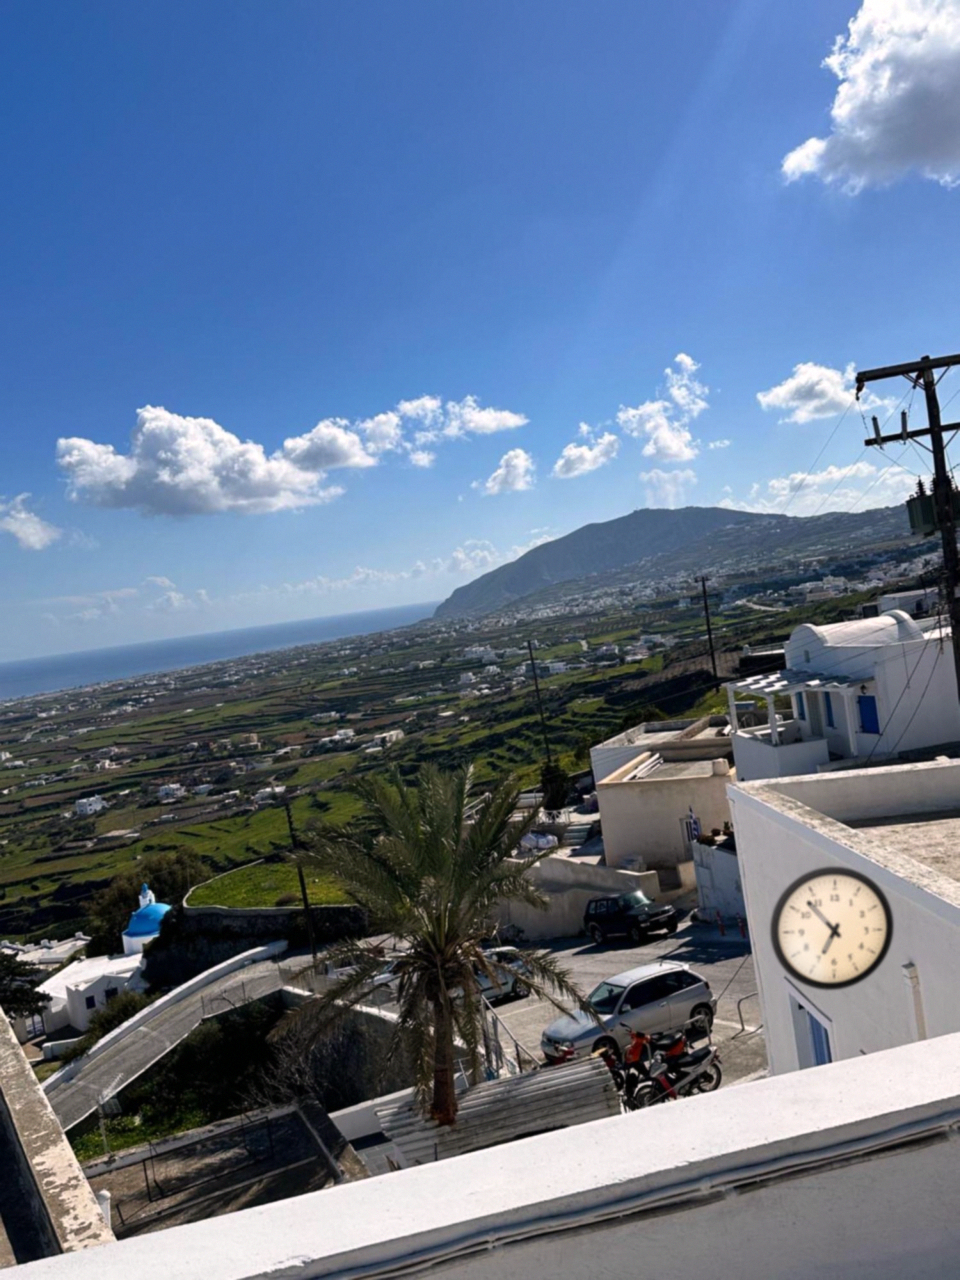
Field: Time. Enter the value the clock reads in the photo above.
6:53
